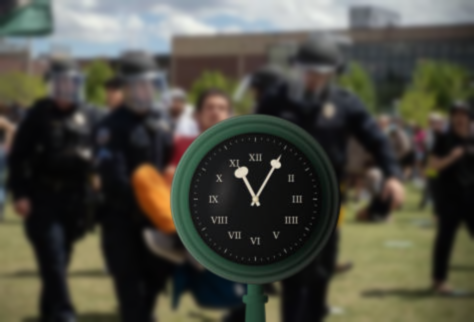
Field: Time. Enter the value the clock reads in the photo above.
11:05
